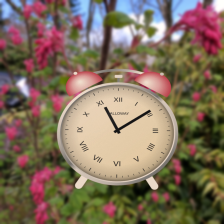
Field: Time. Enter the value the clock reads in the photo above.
11:09
